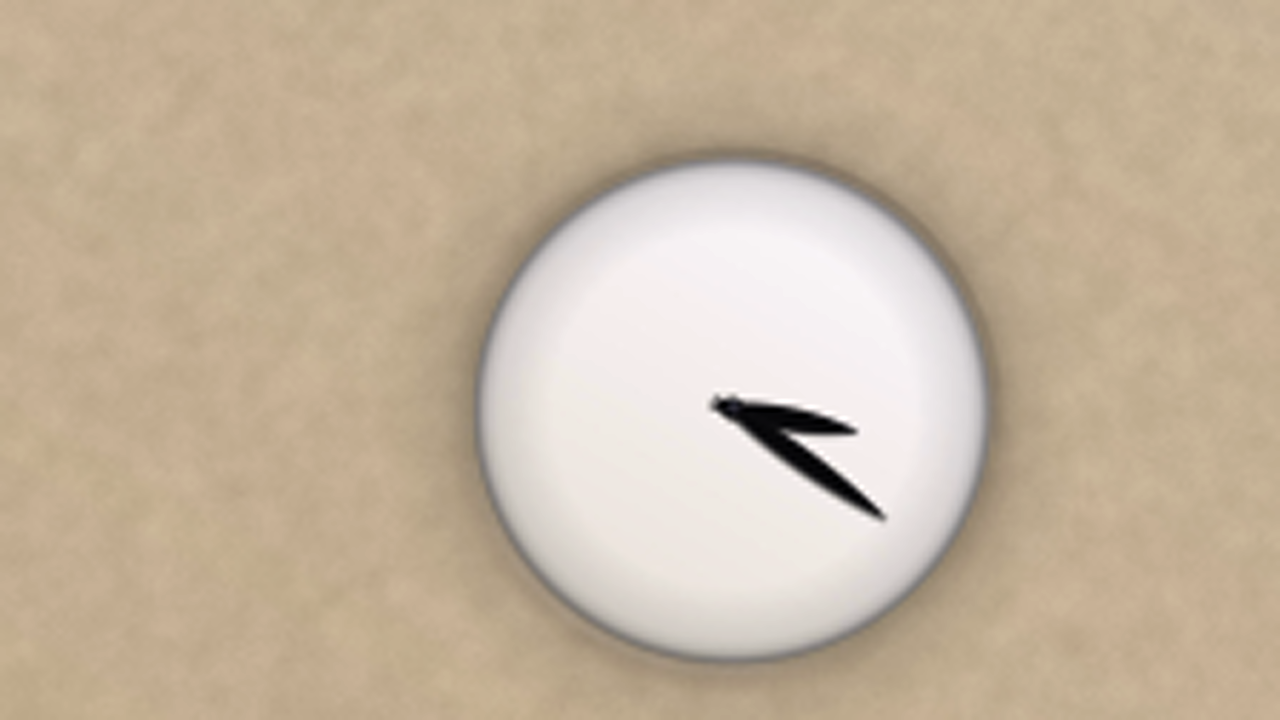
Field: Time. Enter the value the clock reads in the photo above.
3:21
